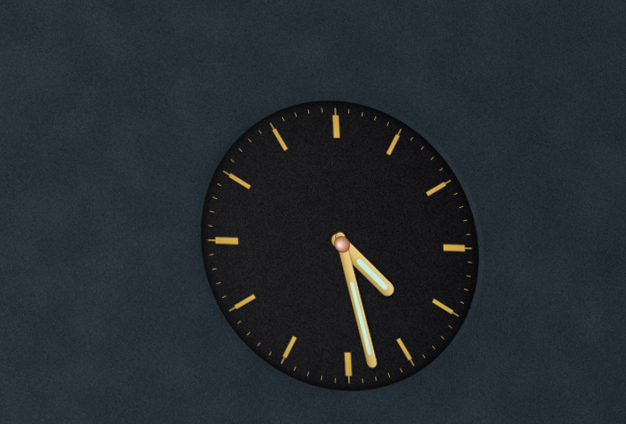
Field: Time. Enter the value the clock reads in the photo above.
4:28
